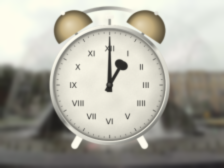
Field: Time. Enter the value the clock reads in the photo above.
1:00
